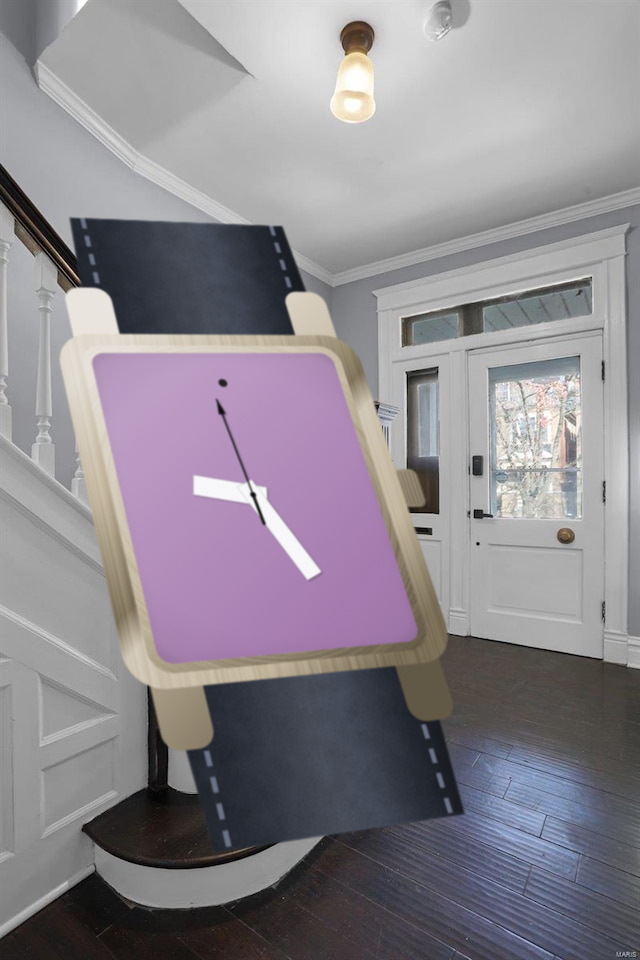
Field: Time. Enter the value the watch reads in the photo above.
9:25:59
